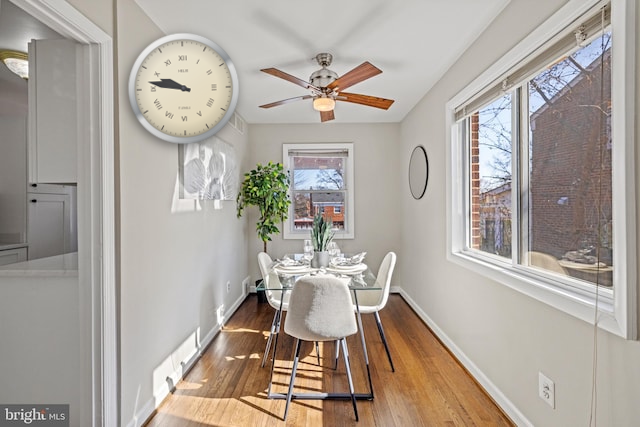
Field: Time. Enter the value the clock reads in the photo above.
9:47
